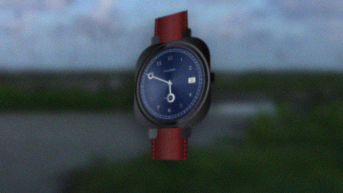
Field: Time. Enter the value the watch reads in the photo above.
5:49
